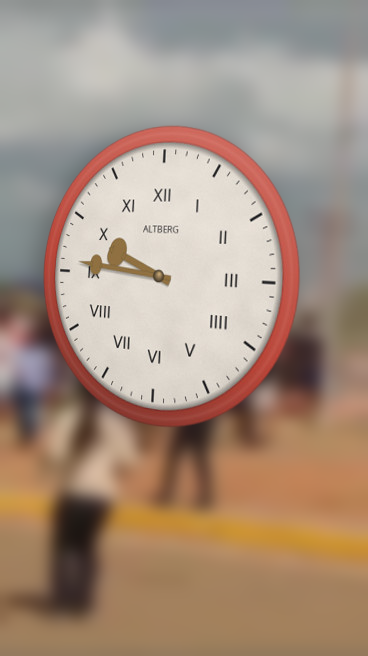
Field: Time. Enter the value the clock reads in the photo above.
9:46
